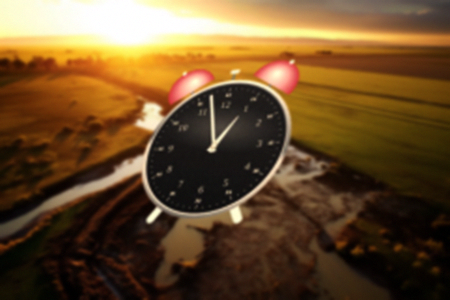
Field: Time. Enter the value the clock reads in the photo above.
12:57
